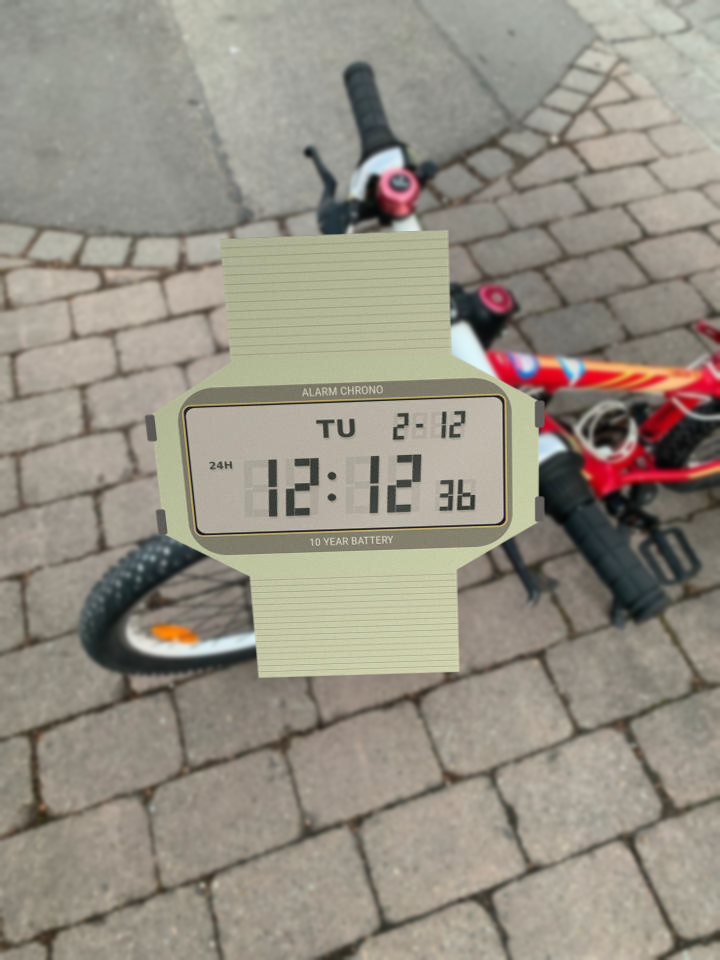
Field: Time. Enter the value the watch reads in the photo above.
12:12:36
